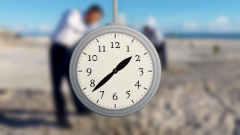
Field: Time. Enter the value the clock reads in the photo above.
1:38
